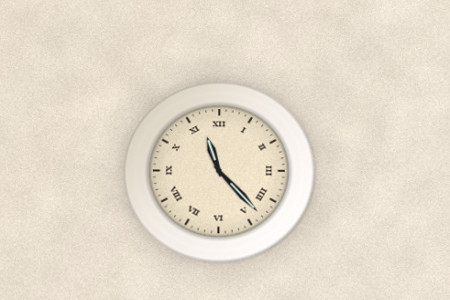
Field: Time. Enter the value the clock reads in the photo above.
11:23
